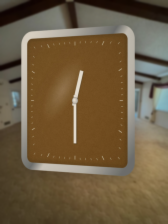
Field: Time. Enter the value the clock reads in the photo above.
12:30
